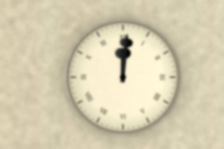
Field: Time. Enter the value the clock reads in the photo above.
12:01
